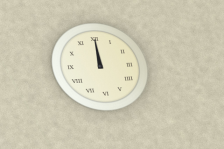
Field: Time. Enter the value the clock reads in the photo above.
12:00
